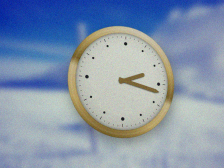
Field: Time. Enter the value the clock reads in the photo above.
2:17
